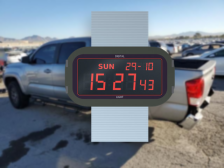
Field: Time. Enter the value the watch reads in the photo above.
15:27:43
